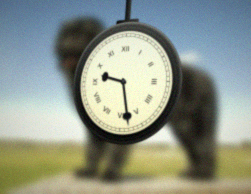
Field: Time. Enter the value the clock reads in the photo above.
9:28
